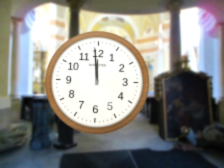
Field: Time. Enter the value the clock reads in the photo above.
11:59
